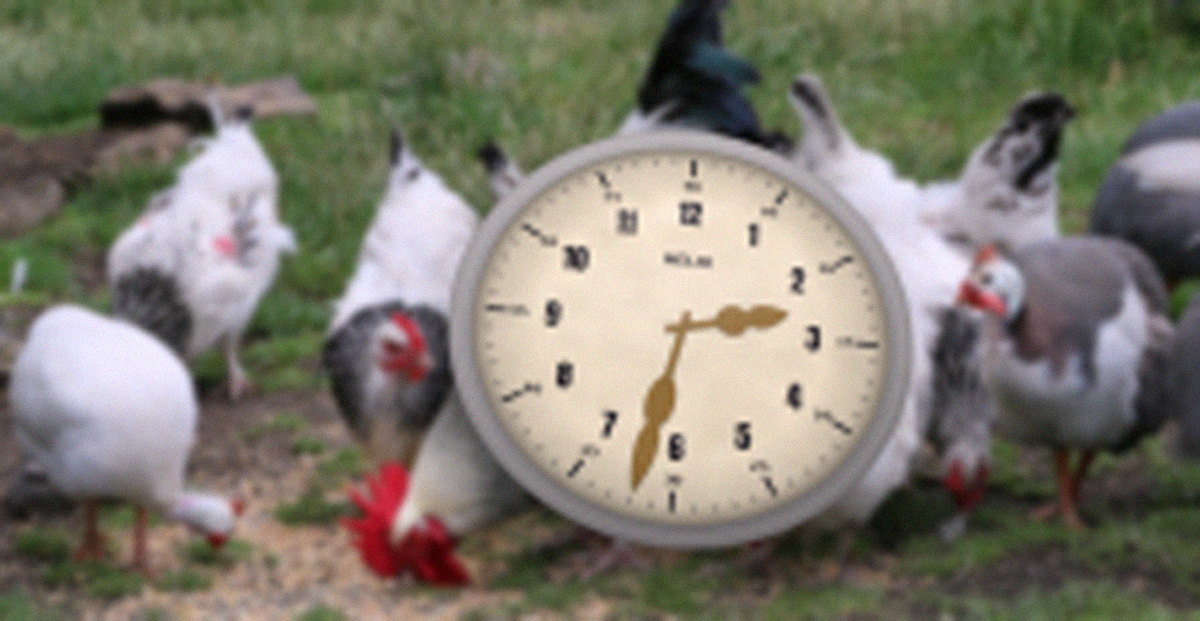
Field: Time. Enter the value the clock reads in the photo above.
2:32
